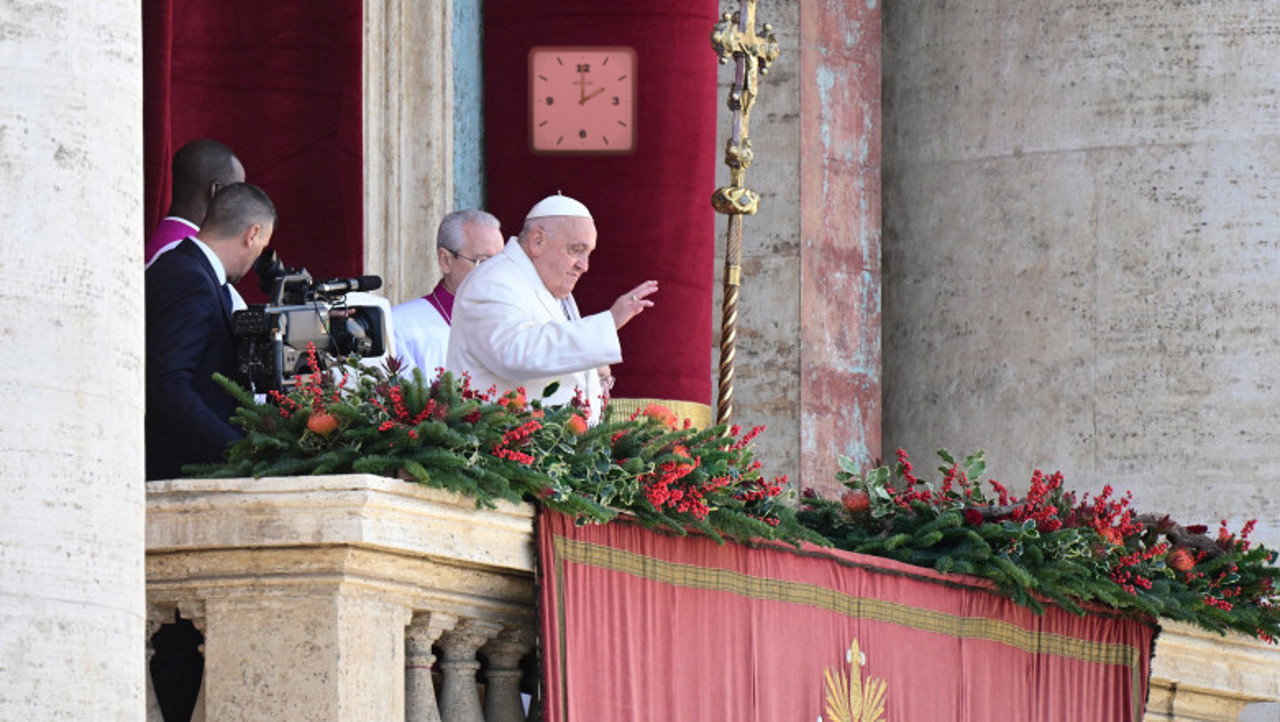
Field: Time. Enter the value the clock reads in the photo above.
2:00
